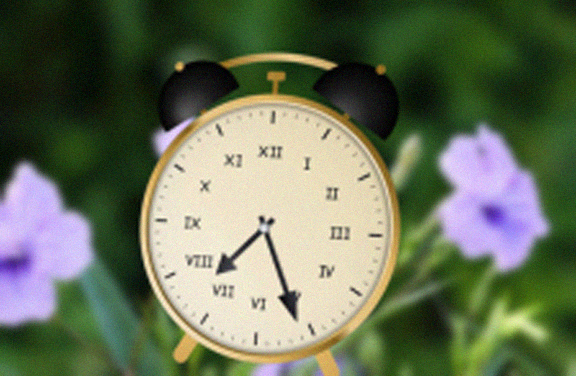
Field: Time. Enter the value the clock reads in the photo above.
7:26
